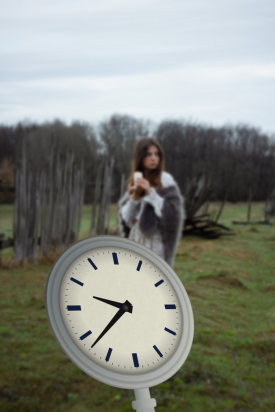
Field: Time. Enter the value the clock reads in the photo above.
9:38
